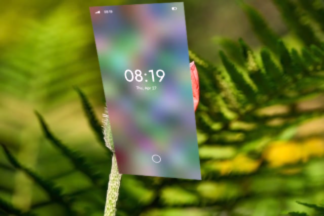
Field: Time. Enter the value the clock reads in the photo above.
8:19
